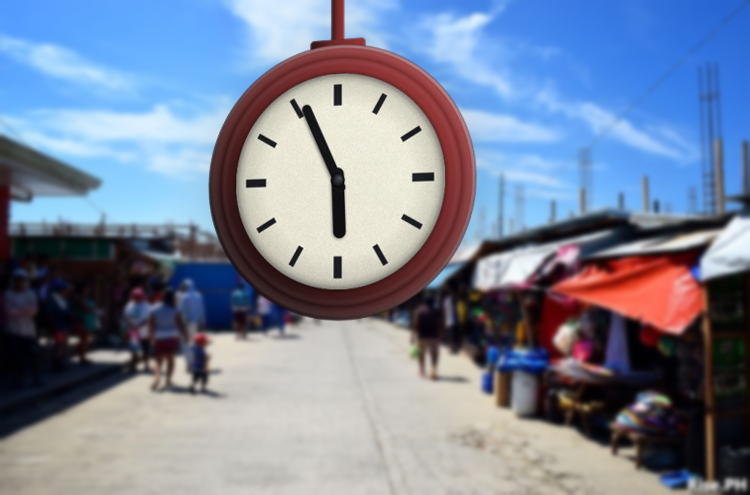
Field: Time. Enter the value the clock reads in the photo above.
5:56
